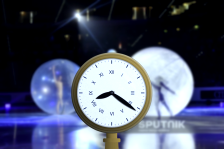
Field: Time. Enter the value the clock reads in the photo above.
8:21
